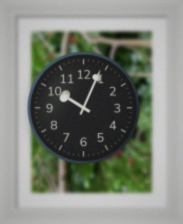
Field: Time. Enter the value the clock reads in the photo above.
10:04
